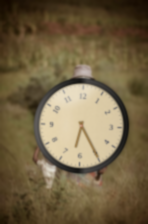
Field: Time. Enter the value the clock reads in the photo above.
6:25
